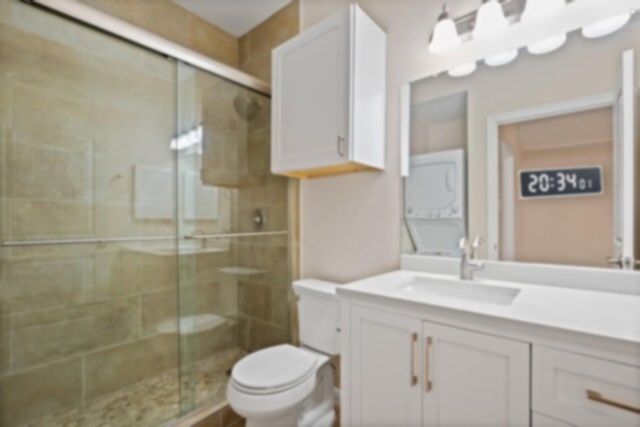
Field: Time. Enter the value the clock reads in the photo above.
20:34
